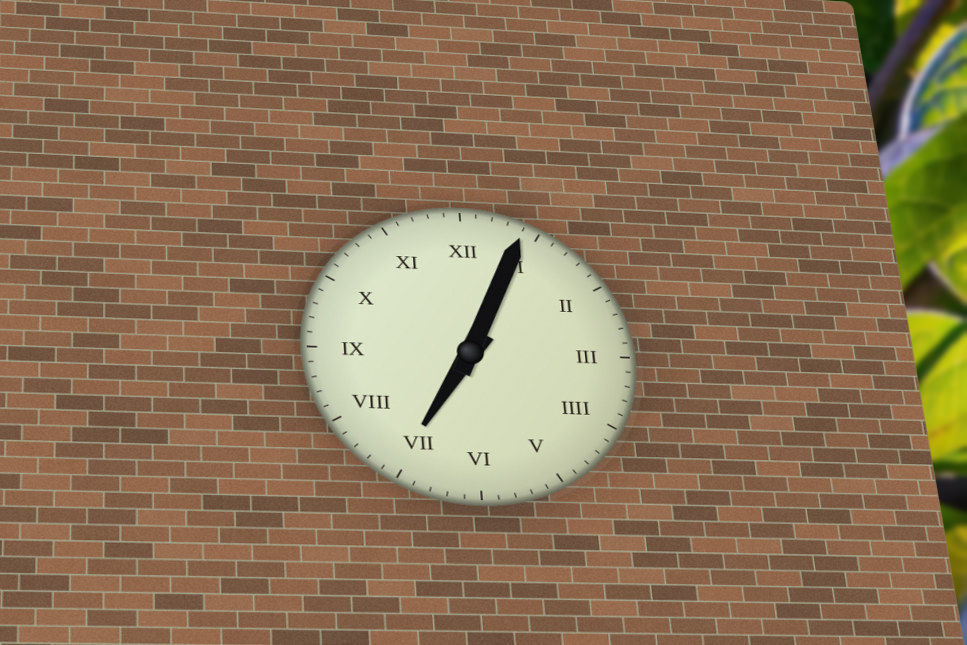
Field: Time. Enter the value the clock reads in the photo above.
7:04
